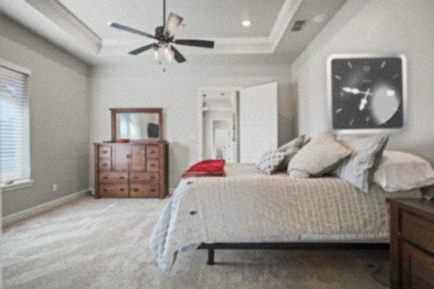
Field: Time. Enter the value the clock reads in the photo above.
6:47
